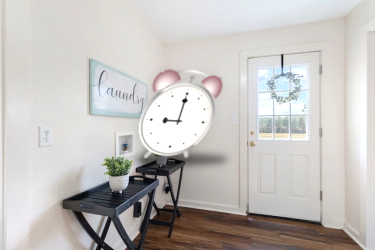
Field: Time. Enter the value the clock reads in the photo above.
9:00
